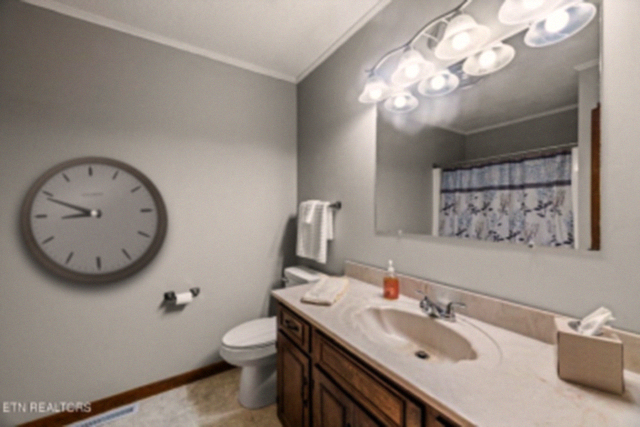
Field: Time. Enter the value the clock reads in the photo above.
8:49
